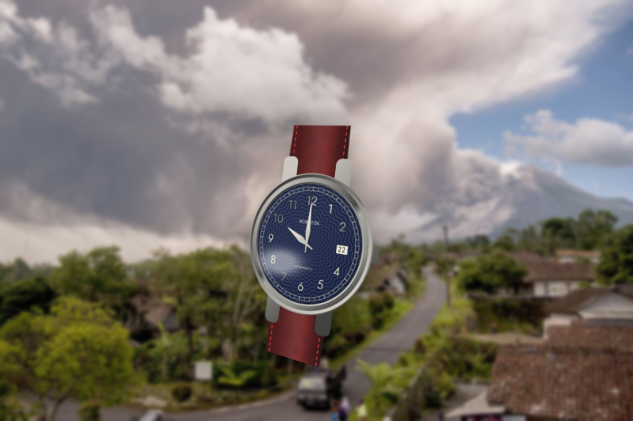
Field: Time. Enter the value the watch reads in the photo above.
10:00
